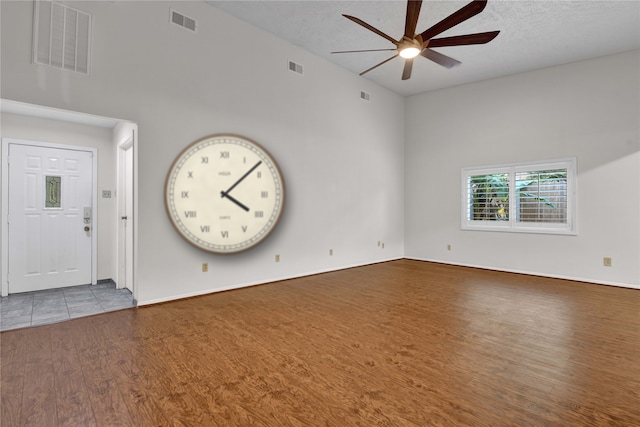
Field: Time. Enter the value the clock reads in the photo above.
4:08
